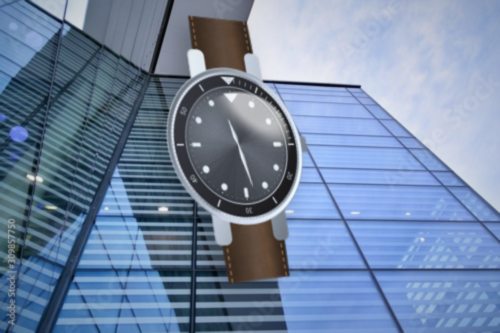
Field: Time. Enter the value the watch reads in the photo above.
11:28
